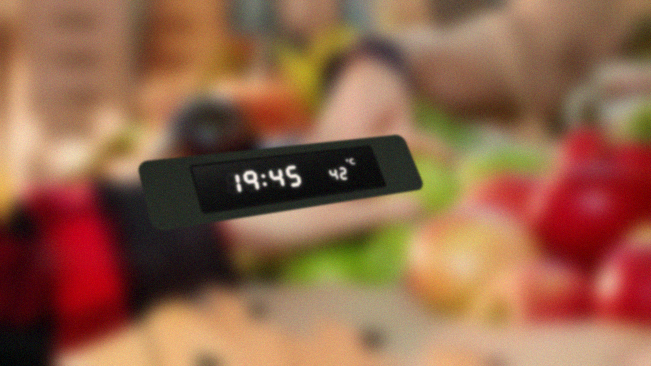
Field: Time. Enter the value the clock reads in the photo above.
19:45
